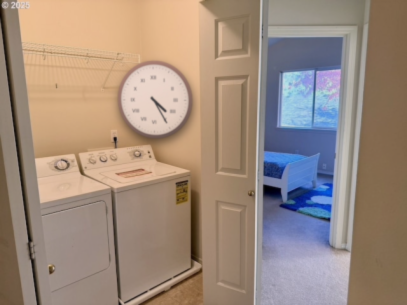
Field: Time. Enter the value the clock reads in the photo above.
4:25
